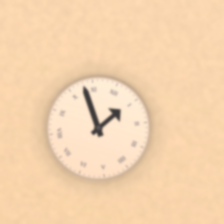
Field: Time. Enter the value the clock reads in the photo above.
12:53
